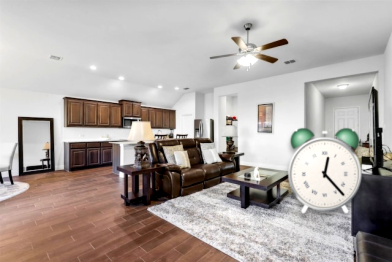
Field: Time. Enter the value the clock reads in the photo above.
12:23
